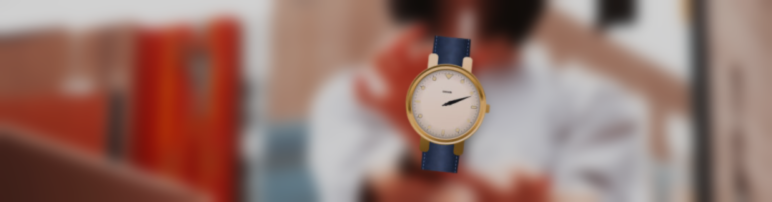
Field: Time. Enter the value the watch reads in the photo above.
2:11
